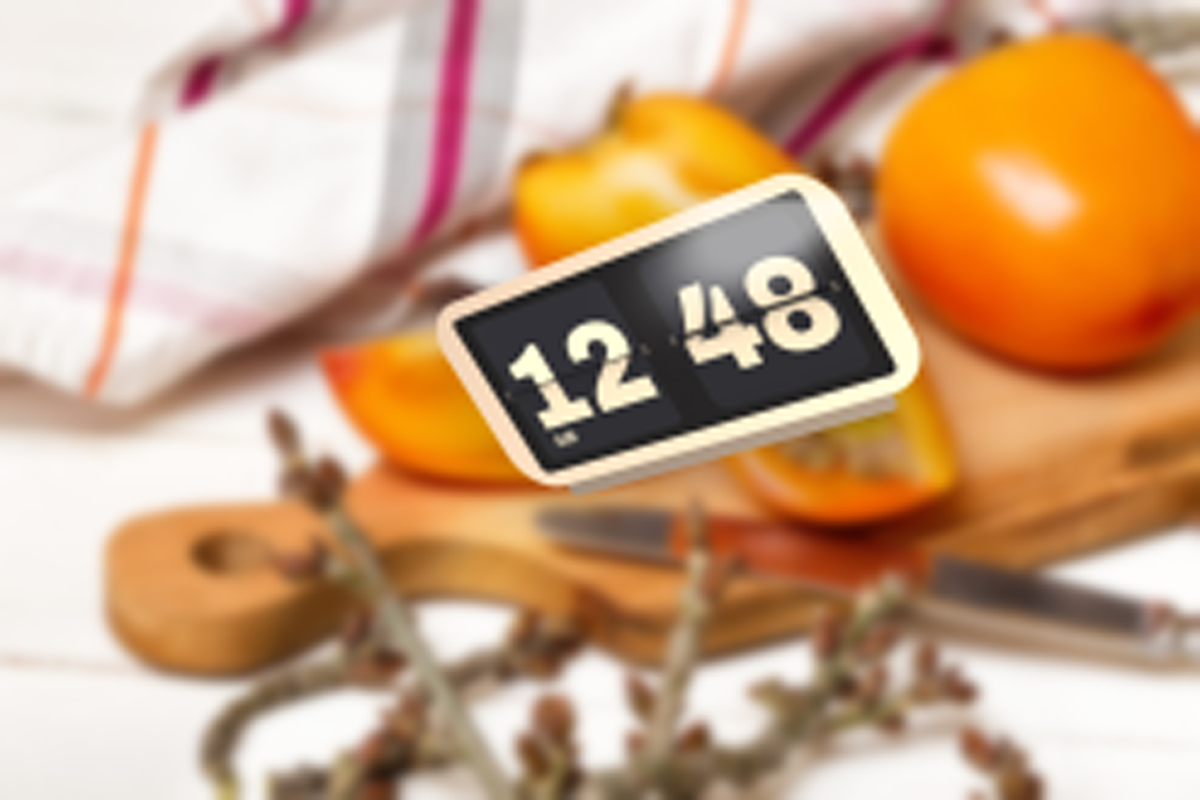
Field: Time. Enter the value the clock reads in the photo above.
12:48
